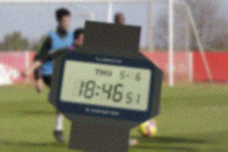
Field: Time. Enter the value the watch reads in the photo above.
18:46:51
